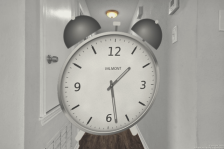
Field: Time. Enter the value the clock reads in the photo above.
1:28
